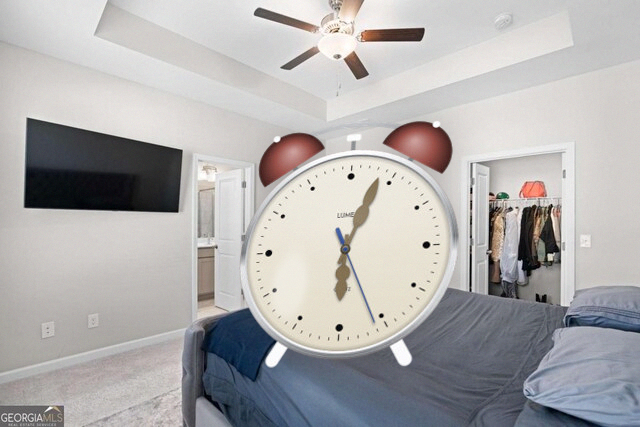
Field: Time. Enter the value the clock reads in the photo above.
6:03:26
